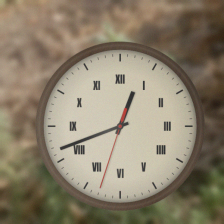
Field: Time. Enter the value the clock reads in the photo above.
12:41:33
